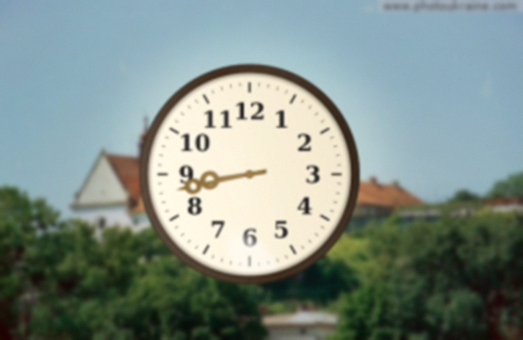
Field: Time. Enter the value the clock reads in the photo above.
8:43
